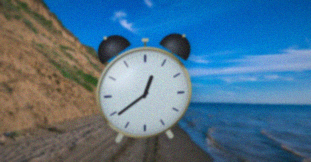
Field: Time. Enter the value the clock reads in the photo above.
12:39
